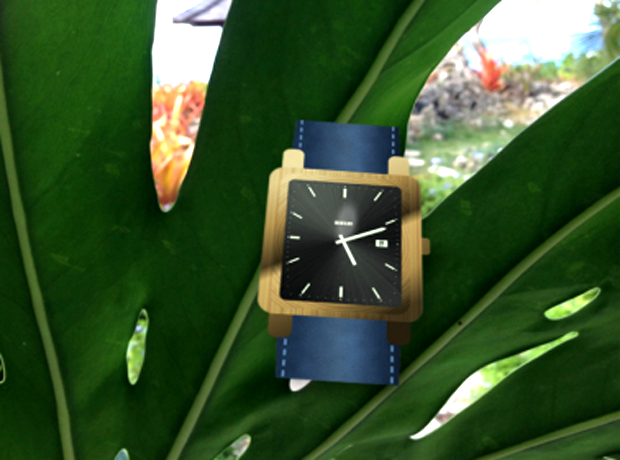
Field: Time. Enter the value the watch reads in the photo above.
5:11
